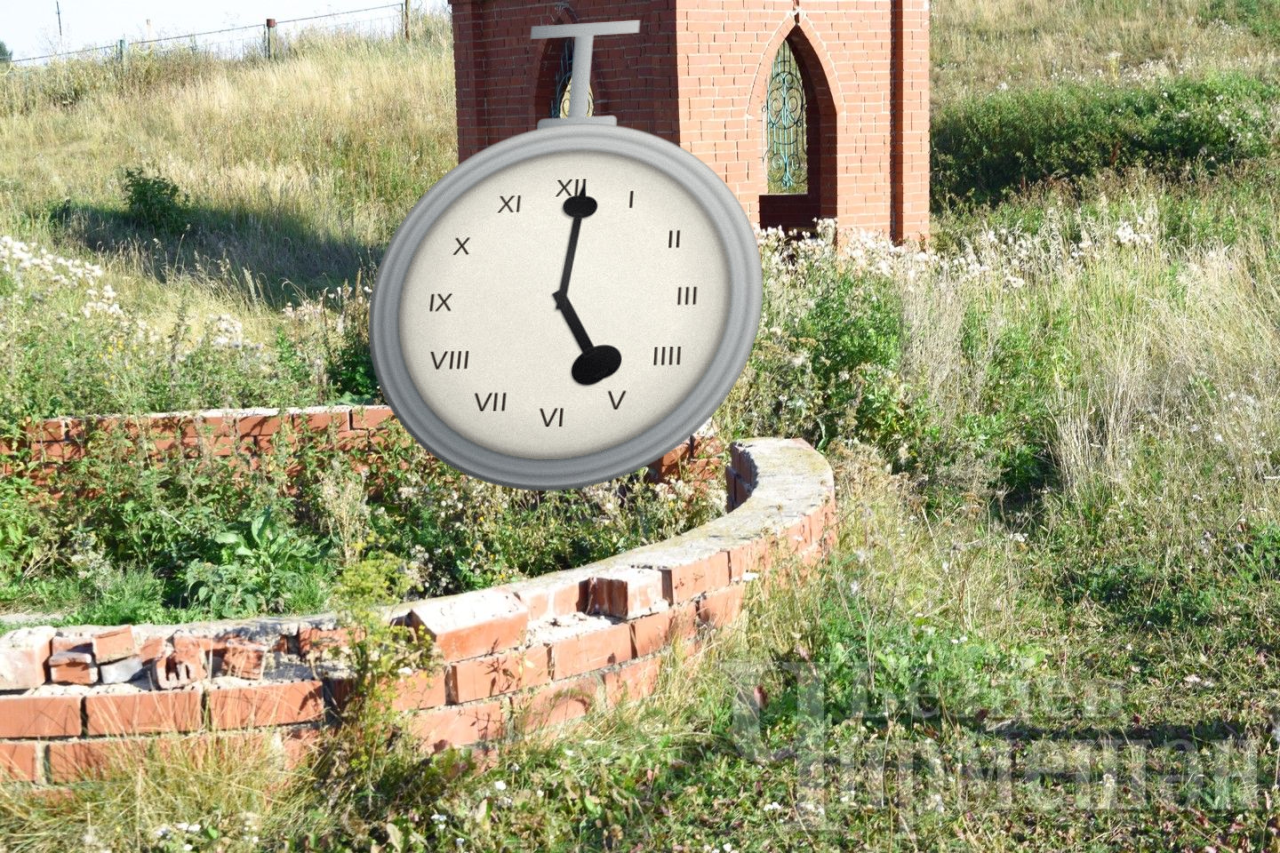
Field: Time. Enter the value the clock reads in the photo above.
5:01
